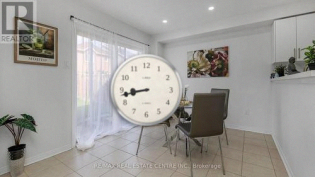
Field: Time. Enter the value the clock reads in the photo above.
8:43
